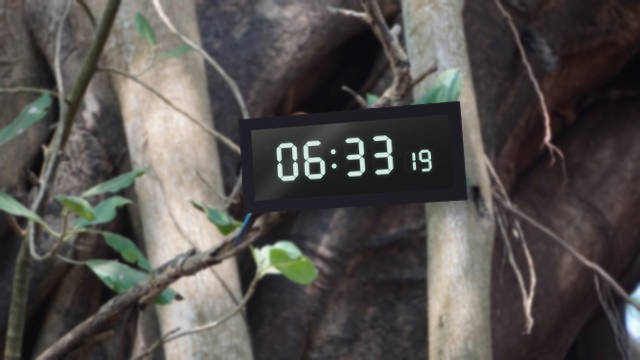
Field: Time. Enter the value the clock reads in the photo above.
6:33:19
